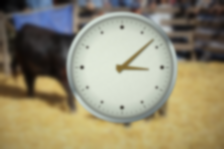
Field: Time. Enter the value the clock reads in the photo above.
3:08
